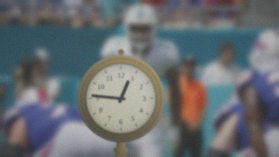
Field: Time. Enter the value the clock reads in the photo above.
12:46
